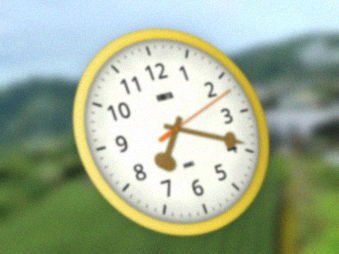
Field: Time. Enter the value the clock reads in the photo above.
7:19:12
